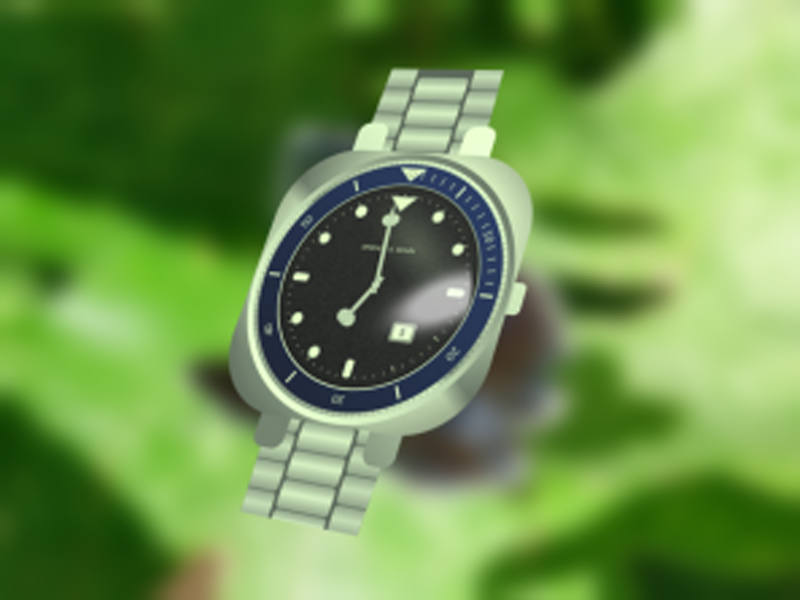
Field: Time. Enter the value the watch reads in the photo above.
6:59
